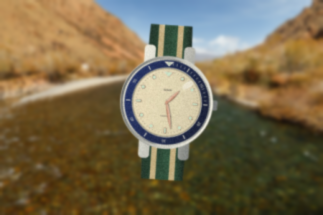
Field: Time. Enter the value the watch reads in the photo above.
1:28
